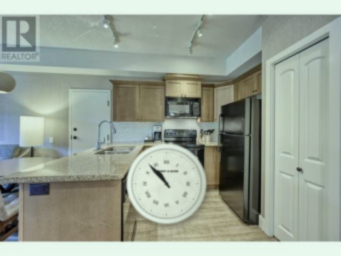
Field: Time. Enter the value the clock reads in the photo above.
10:53
